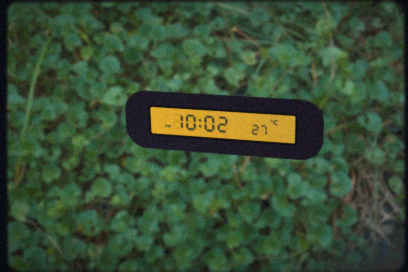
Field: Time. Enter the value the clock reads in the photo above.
10:02
